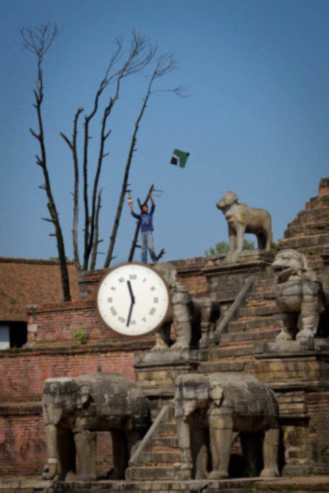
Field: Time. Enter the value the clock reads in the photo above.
11:32
